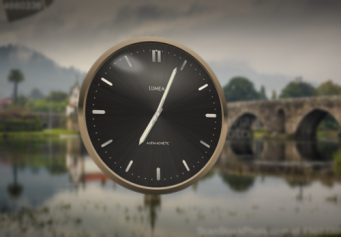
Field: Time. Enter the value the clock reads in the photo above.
7:04
